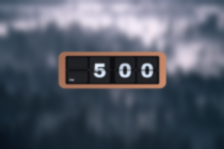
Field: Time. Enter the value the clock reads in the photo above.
5:00
